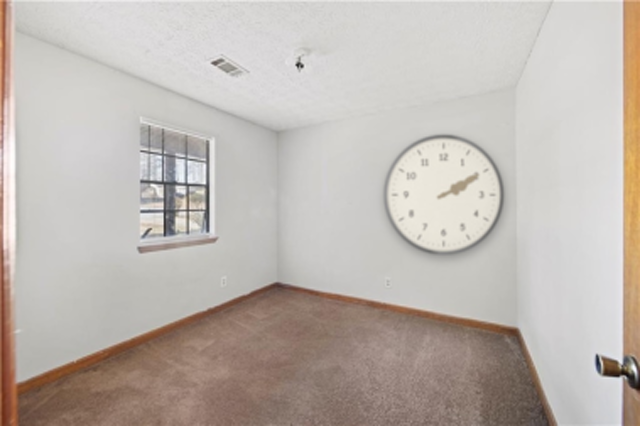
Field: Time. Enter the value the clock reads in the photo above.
2:10
